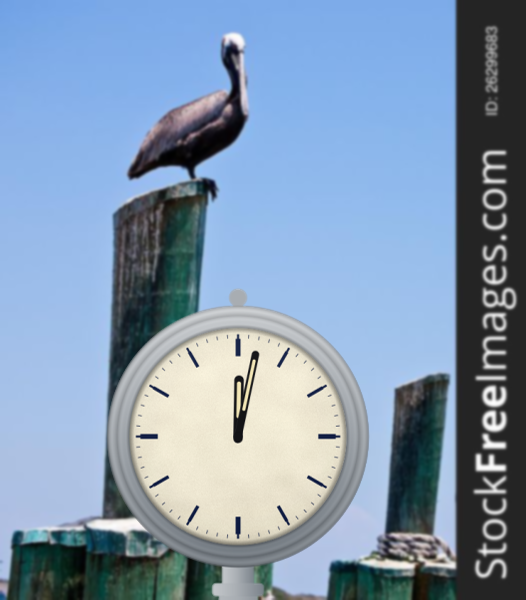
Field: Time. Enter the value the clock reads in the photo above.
12:02
